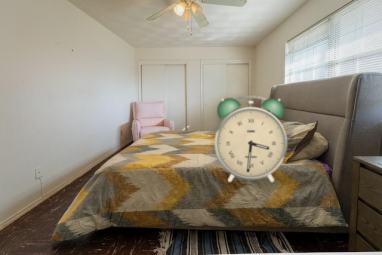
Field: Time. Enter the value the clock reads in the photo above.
3:31
